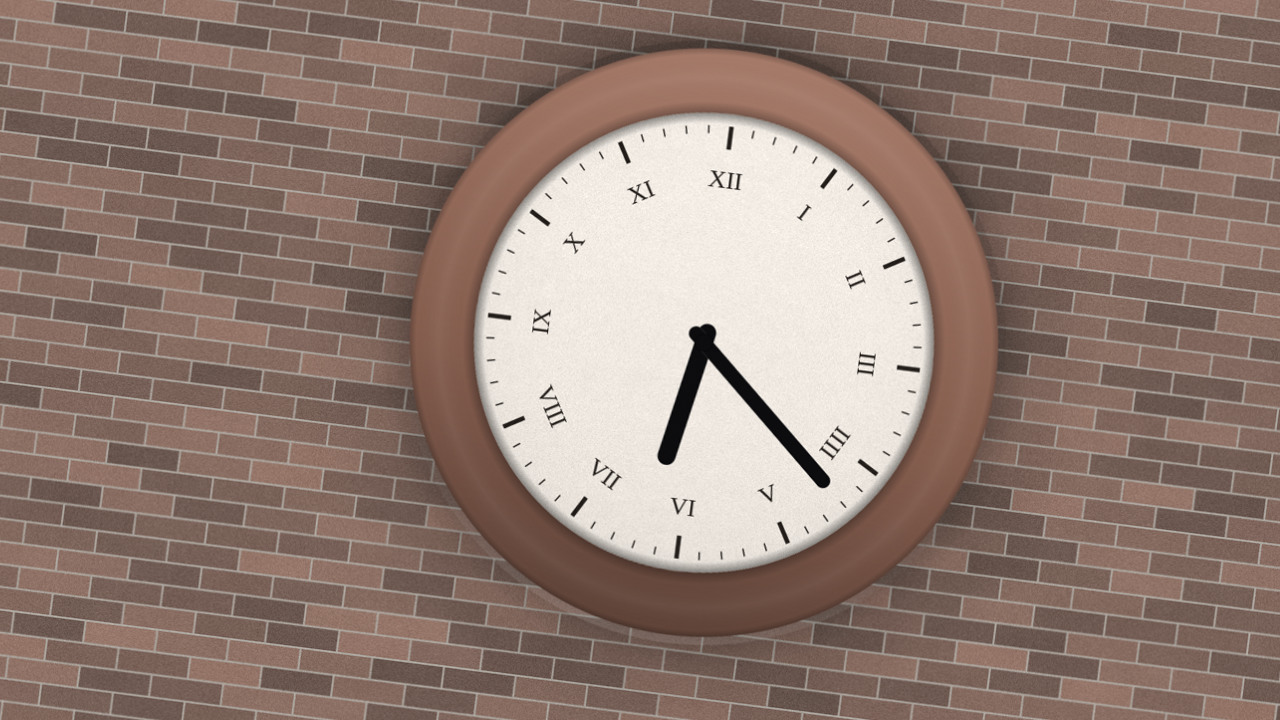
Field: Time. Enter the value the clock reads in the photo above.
6:22
